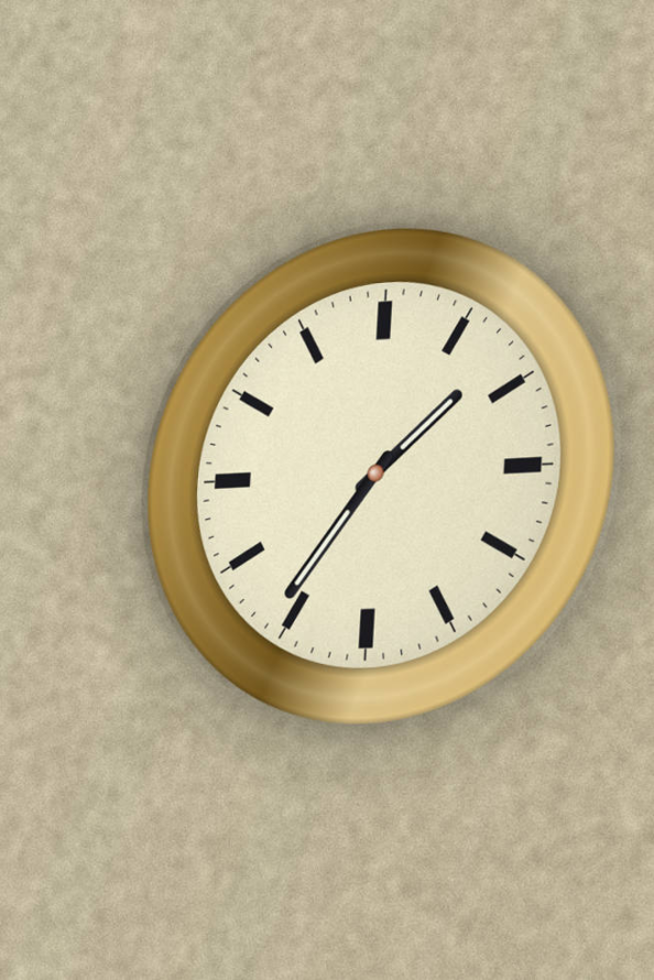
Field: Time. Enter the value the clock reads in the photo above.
1:36
